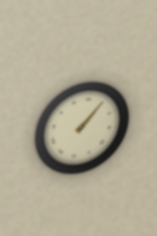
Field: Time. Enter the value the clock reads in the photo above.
1:05
